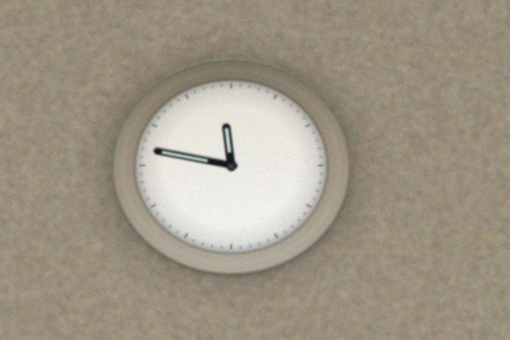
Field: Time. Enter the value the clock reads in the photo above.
11:47
